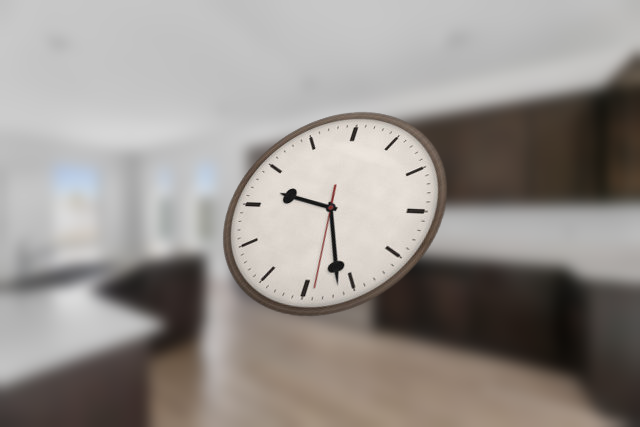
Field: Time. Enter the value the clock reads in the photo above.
9:26:29
